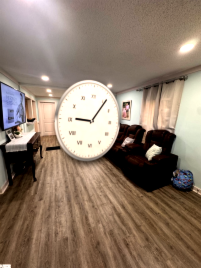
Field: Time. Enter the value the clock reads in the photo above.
9:06
